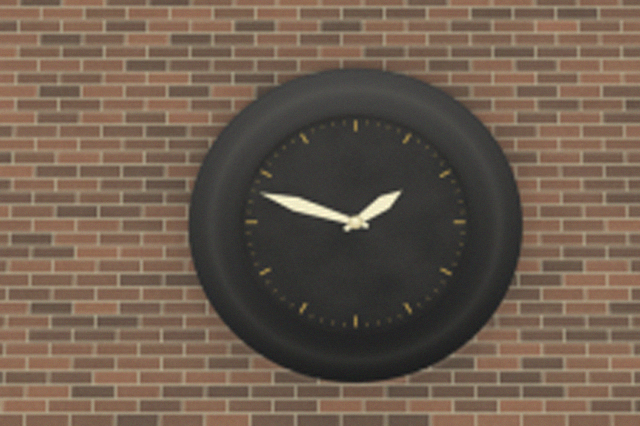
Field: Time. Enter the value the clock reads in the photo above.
1:48
